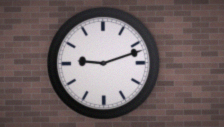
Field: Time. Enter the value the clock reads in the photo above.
9:12
